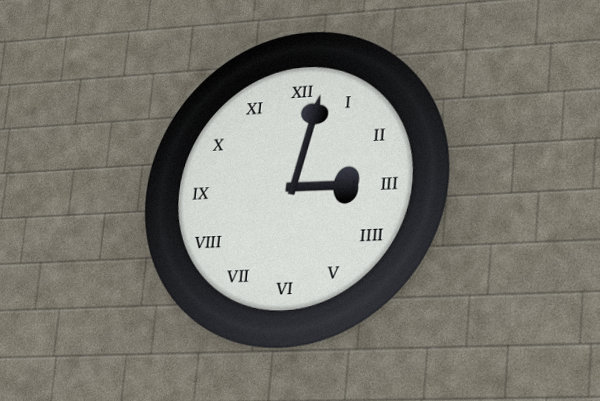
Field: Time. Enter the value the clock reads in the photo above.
3:02
